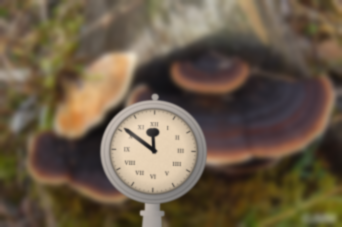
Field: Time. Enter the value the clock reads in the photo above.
11:51
